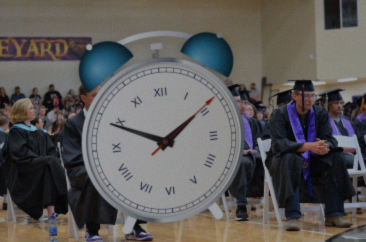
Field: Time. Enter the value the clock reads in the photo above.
1:49:09
